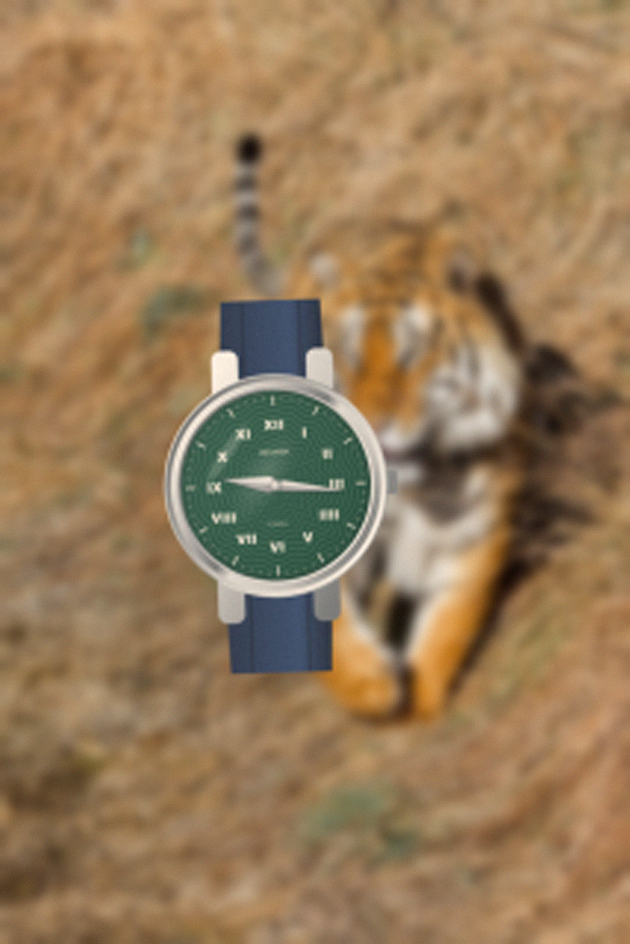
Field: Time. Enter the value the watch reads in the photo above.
9:16
